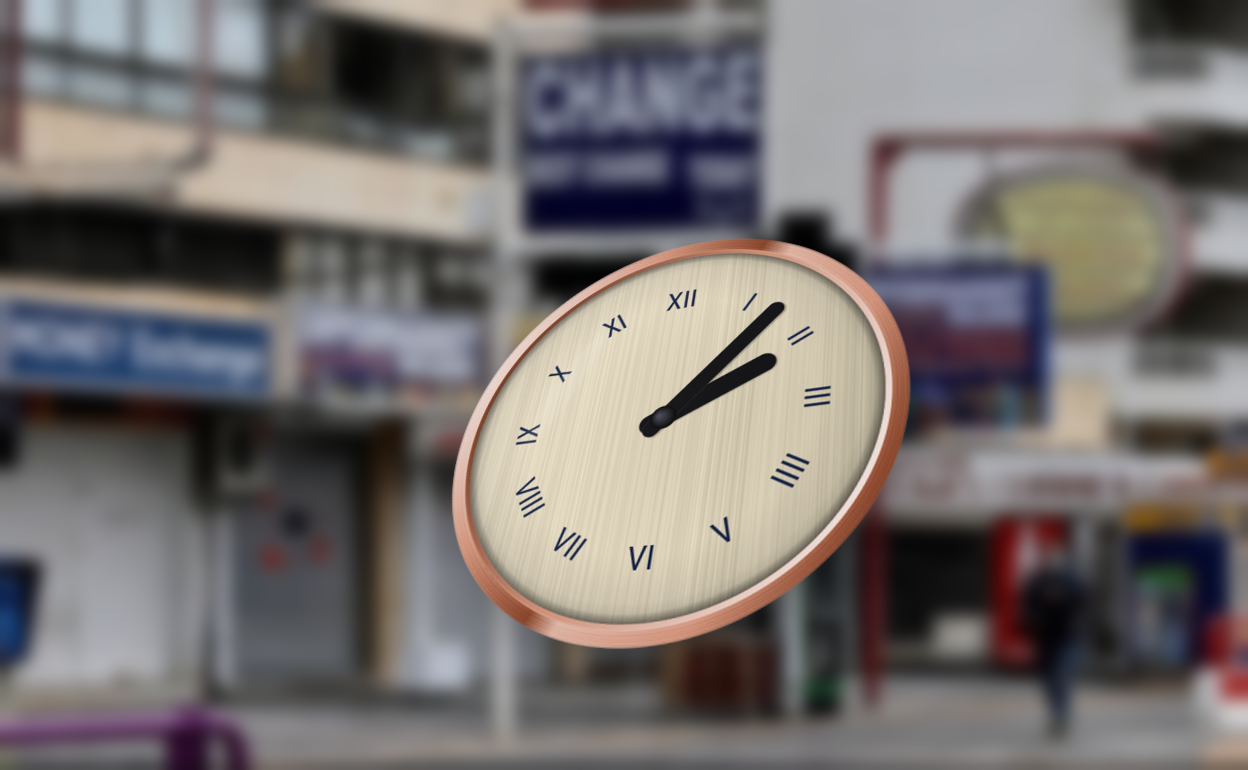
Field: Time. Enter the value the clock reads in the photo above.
2:07
